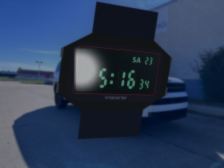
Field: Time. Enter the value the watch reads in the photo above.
5:16:34
